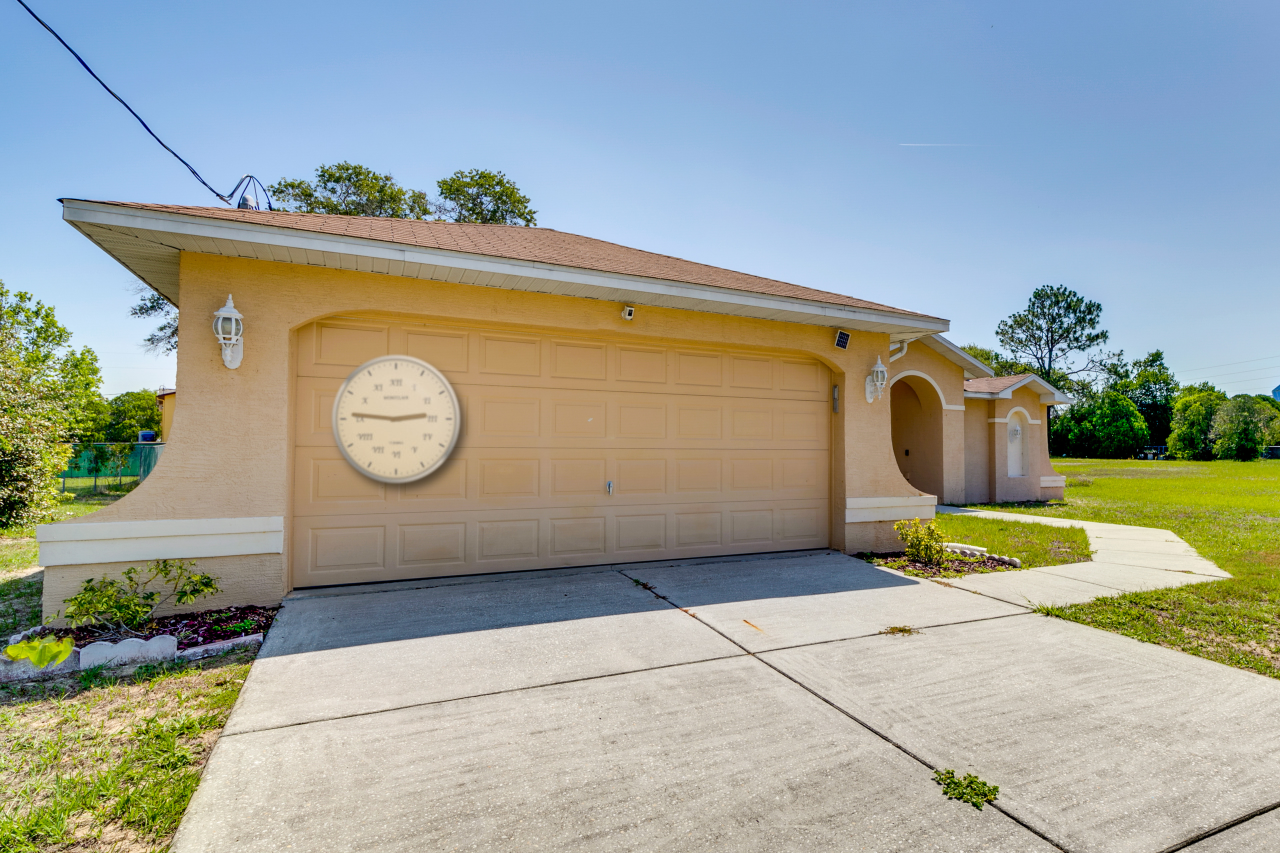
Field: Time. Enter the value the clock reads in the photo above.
2:46
